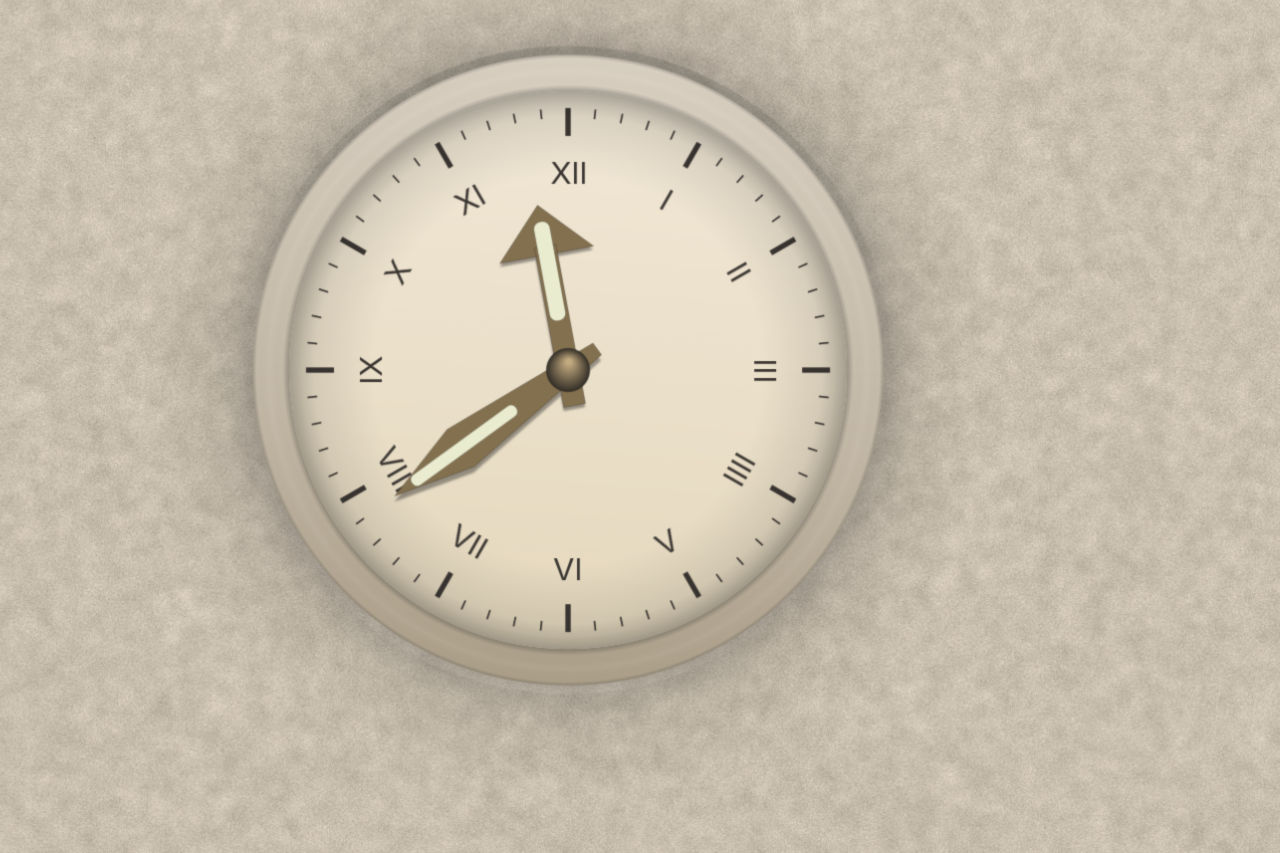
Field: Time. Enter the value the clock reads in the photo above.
11:39
